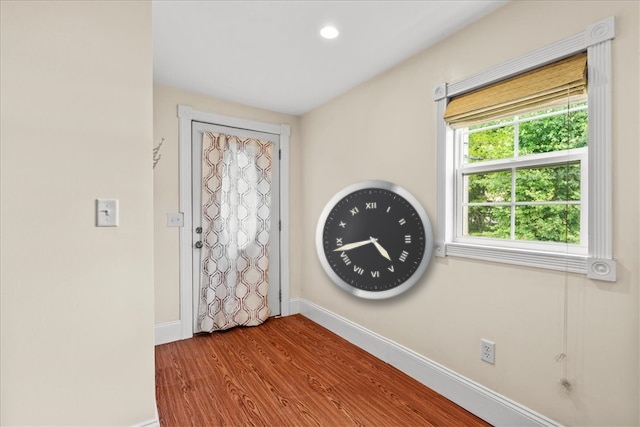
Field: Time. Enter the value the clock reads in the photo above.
4:43
